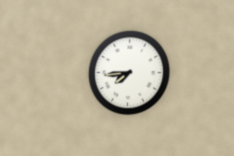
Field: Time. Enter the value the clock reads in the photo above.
7:44
